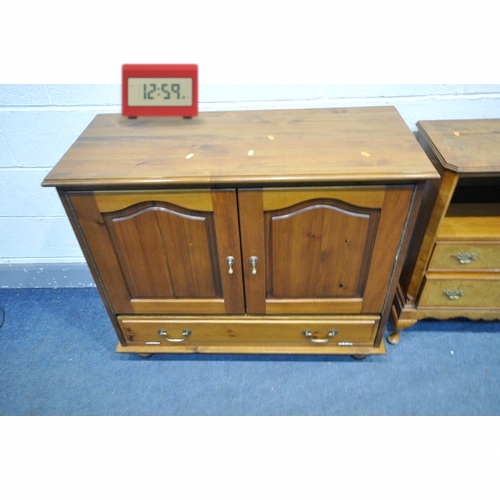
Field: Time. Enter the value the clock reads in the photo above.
12:59
